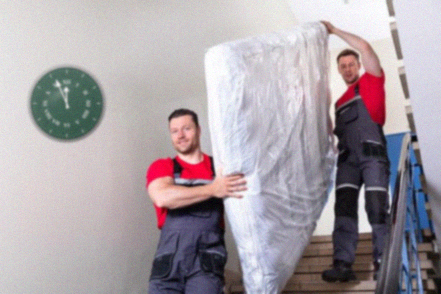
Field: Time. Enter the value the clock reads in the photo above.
11:56
